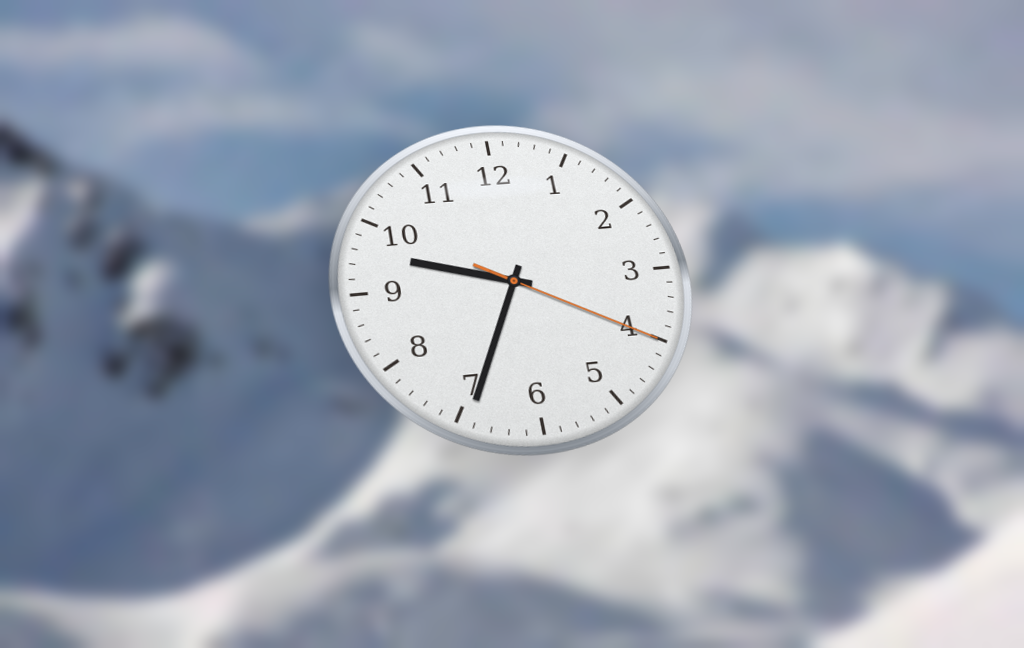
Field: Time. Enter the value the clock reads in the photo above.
9:34:20
